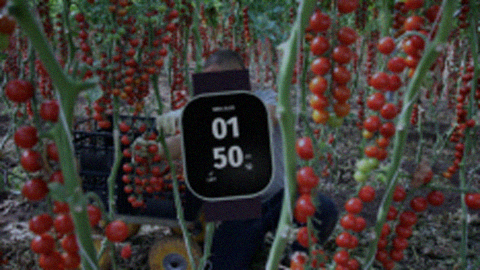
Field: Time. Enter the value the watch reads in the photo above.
1:50
